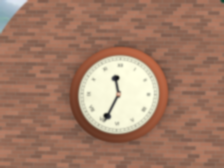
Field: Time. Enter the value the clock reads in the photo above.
11:34
